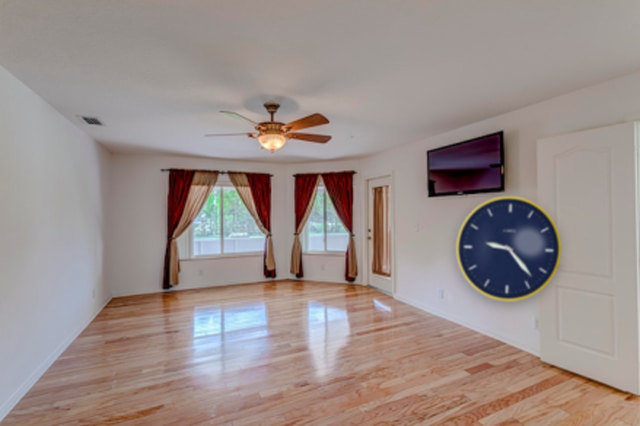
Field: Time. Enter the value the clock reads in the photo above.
9:23
